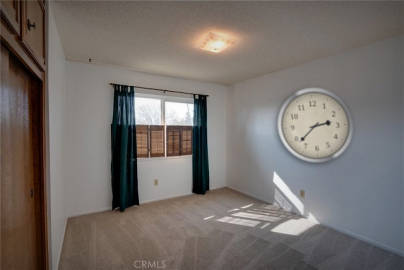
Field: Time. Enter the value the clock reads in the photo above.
2:38
